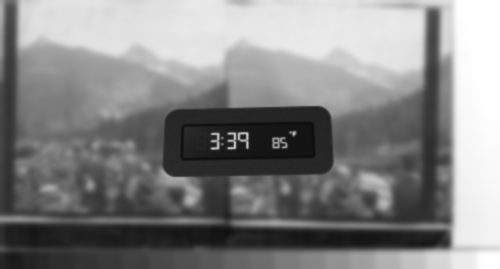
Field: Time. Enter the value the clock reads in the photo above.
3:39
